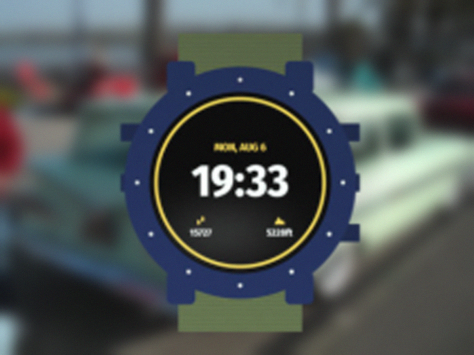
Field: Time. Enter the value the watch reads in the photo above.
19:33
